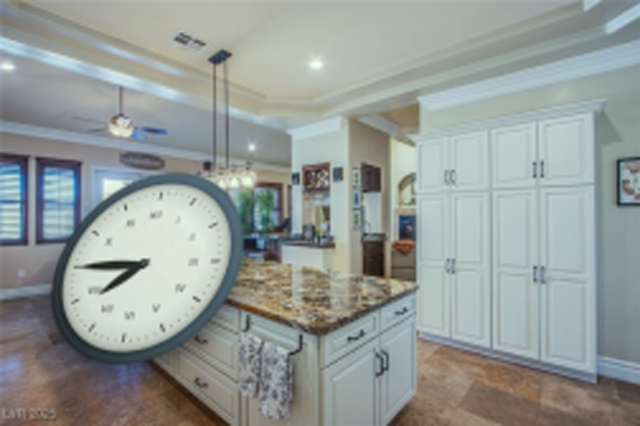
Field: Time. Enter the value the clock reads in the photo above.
7:45
